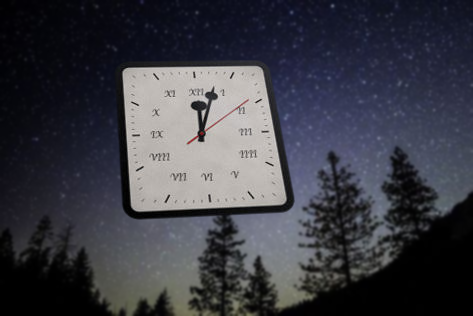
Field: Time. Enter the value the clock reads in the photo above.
12:03:09
